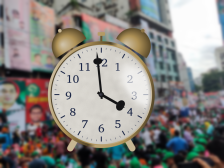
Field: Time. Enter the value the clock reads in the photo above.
3:59
